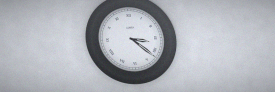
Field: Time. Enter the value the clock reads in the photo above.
3:22
